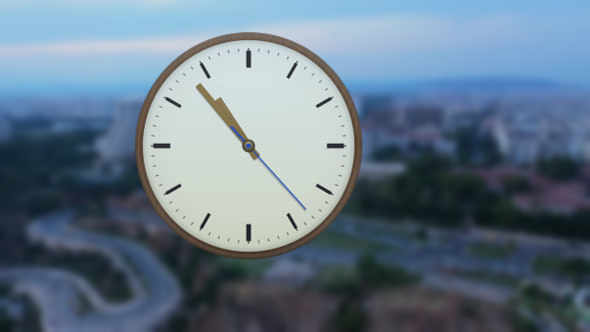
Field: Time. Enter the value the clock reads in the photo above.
10:53:23
